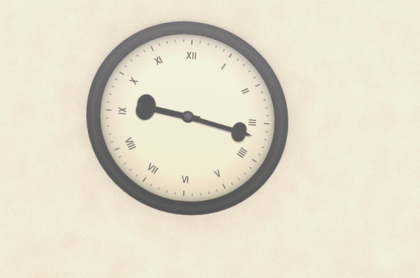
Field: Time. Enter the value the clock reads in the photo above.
9:17
